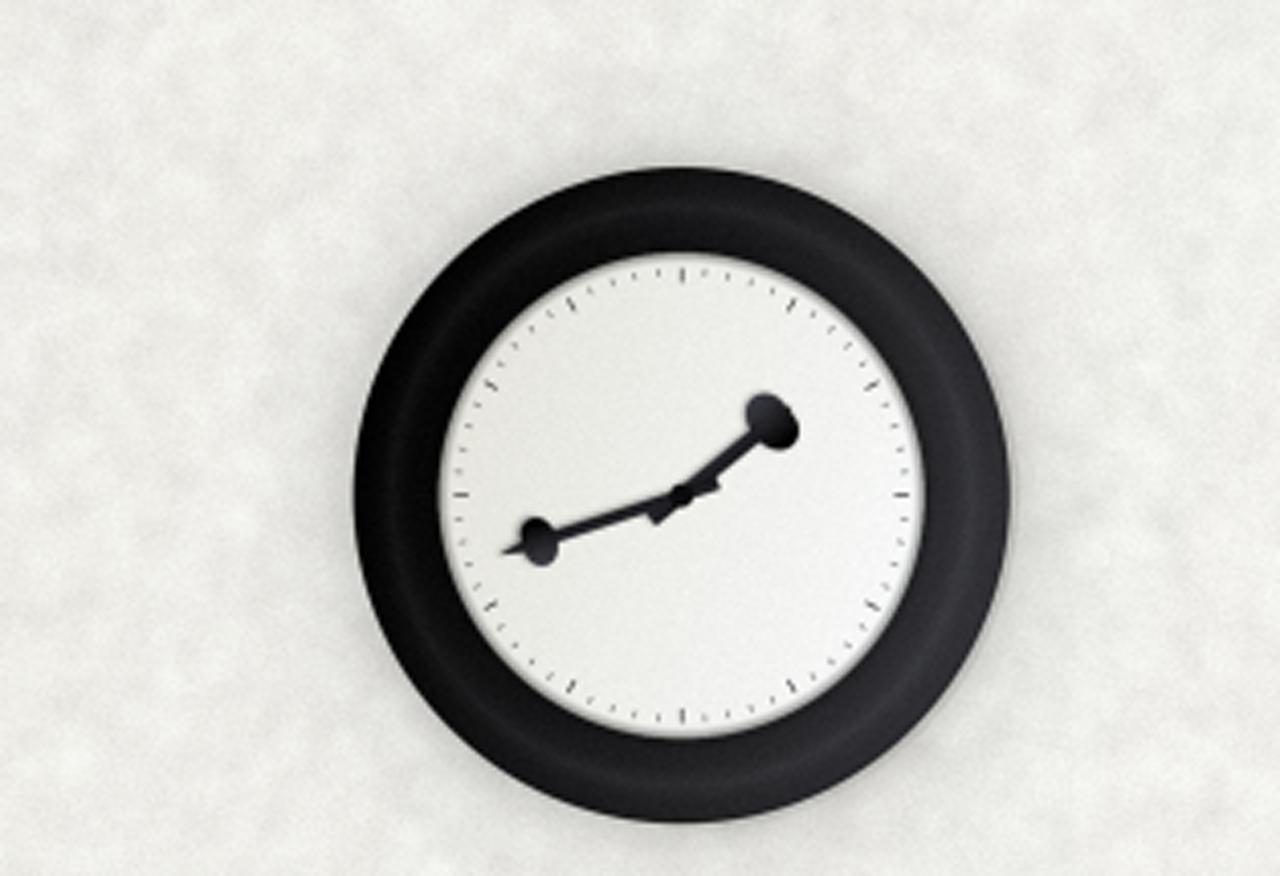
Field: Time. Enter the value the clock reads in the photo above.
1:42
